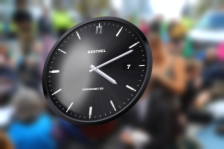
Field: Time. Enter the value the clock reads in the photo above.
4:11
